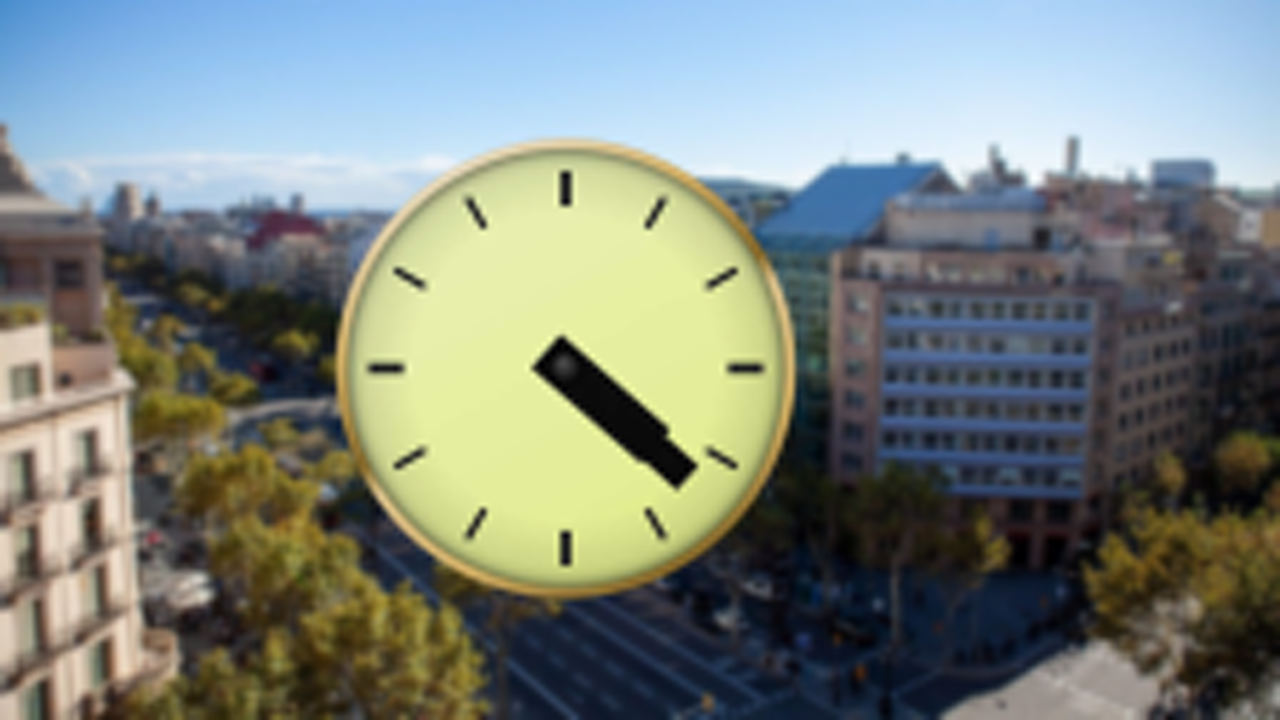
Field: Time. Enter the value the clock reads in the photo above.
4:22
